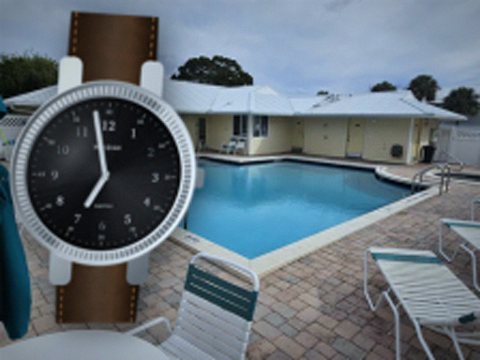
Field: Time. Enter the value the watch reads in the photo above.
6:58
